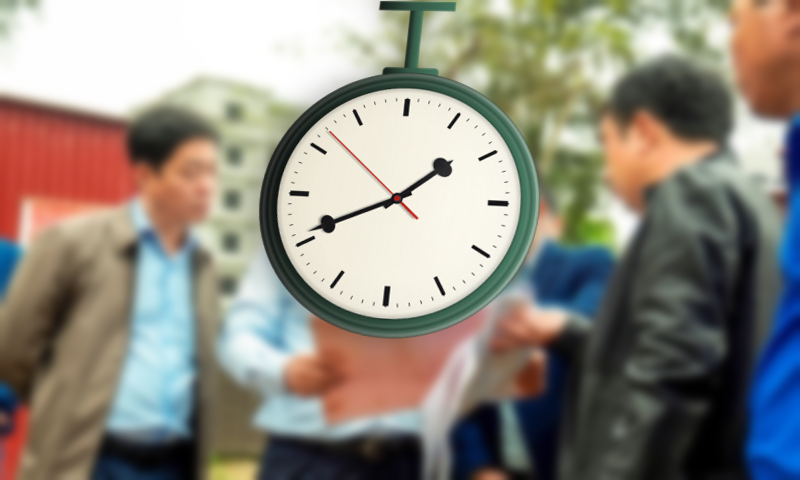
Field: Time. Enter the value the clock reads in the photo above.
1:40:52
